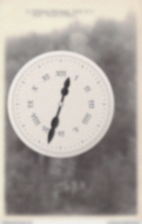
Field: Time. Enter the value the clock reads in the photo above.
12:33
